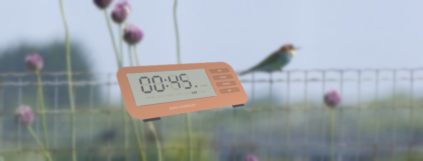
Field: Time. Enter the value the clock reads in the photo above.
0:45
